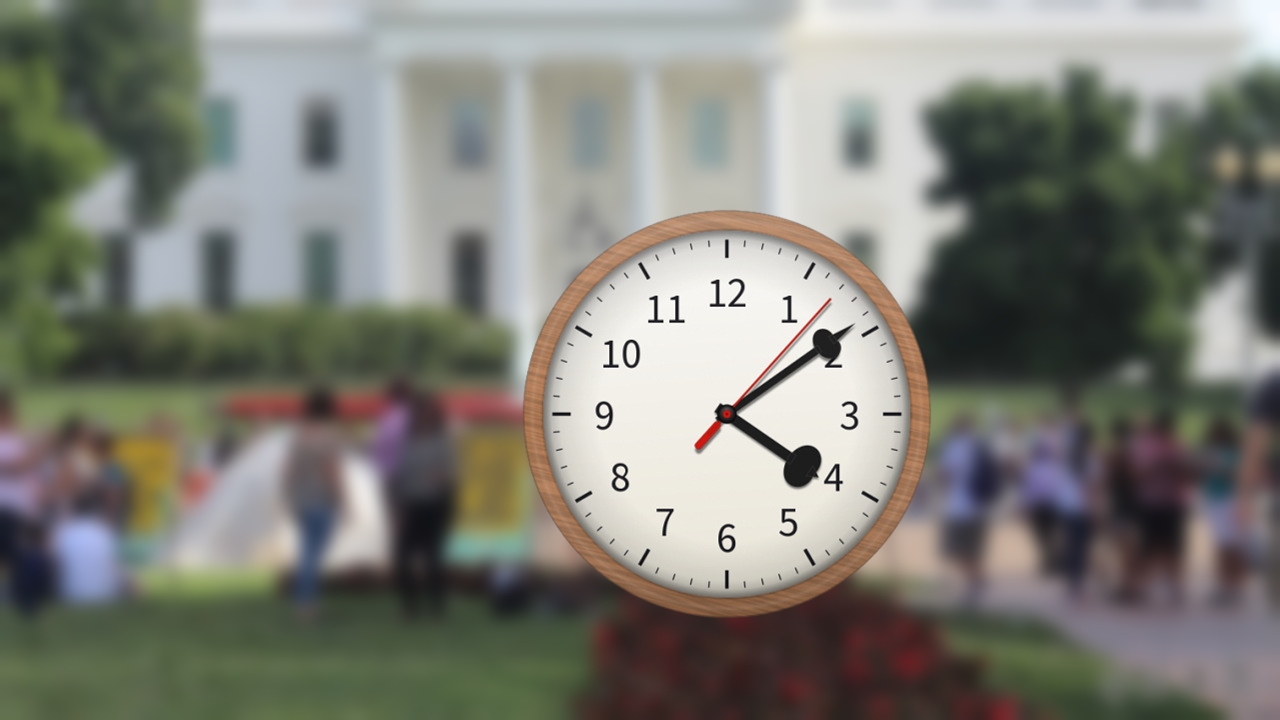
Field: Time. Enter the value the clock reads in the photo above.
4:09:07
